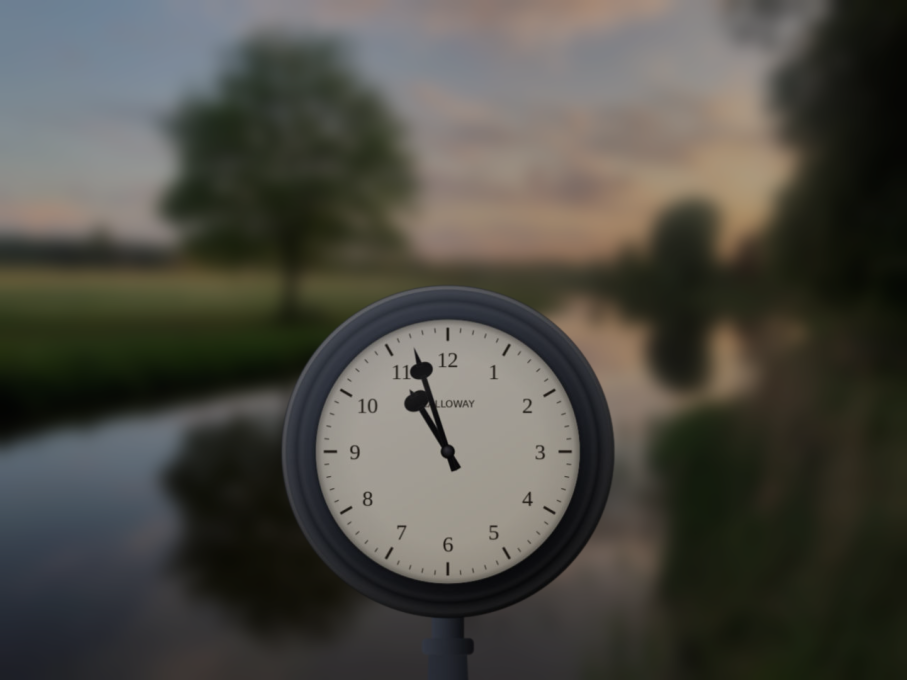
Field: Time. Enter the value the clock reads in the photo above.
10:57
